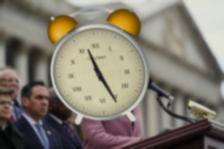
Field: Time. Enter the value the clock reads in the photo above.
11:26
